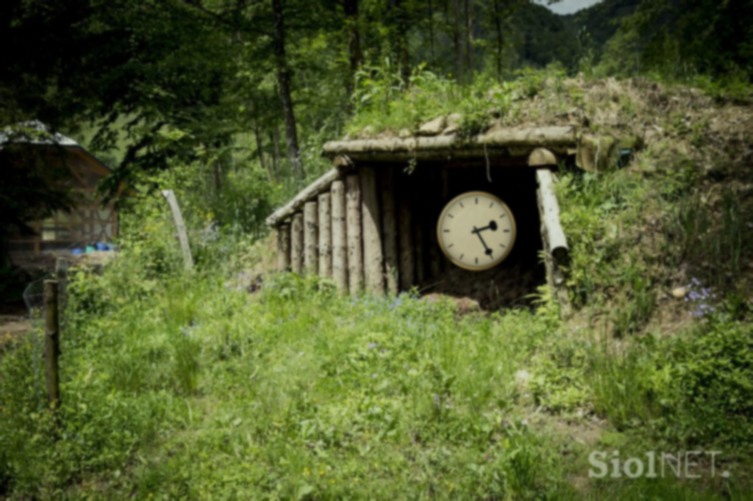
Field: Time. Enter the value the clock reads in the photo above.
2:25
